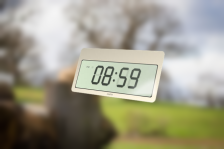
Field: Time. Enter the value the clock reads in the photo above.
8:59
